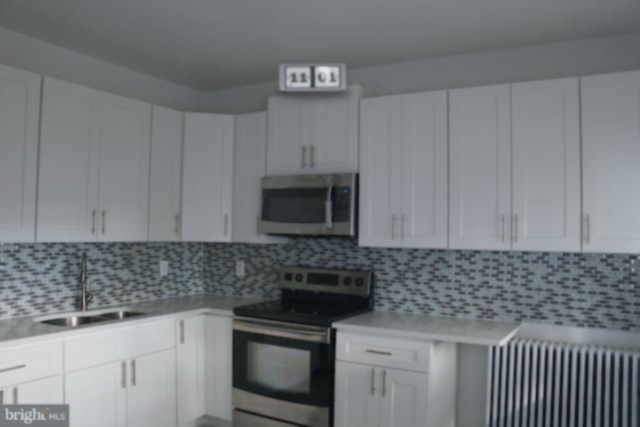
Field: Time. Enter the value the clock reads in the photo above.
11:01
